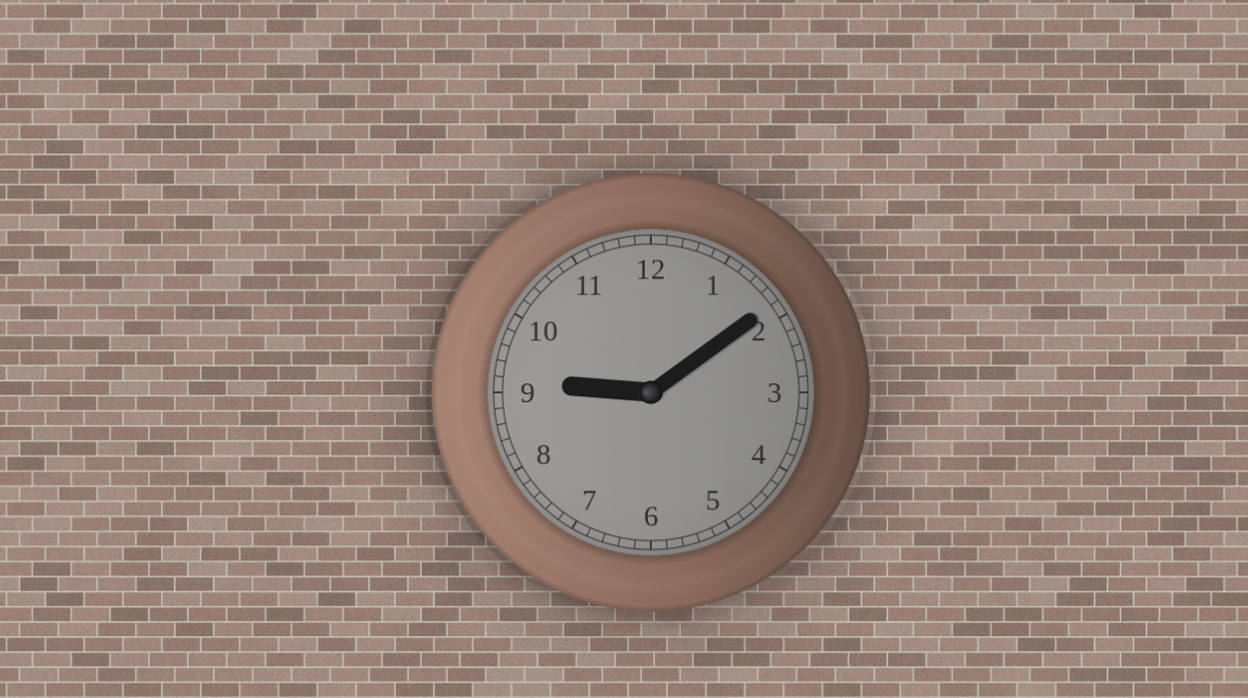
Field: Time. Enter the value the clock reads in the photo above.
9:09
